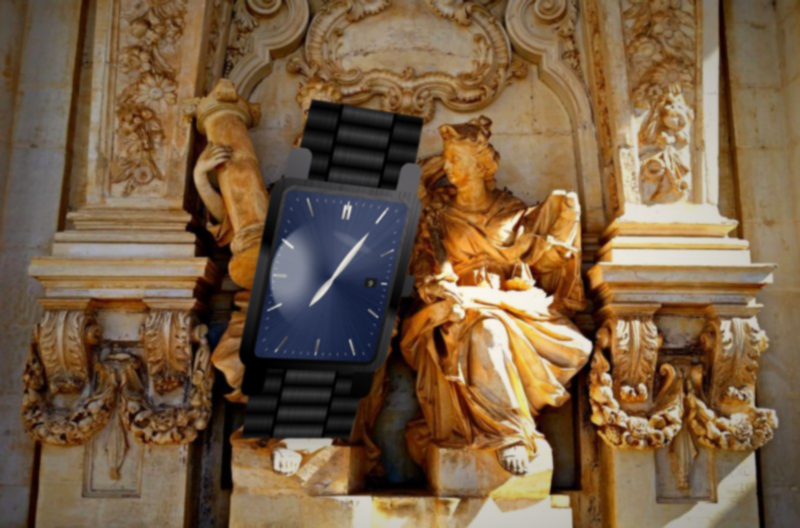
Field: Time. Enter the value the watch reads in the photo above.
7:05
